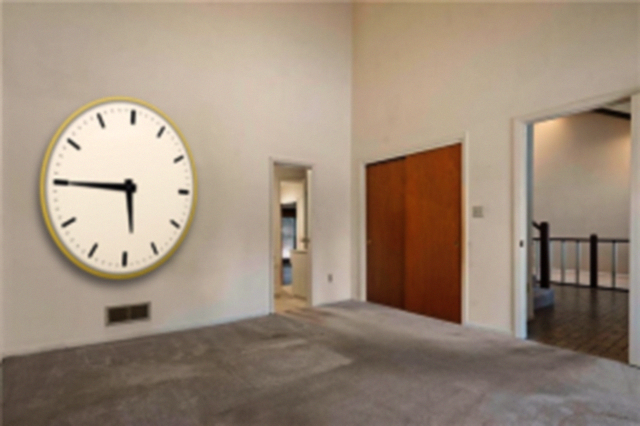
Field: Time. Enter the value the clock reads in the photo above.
5:45
